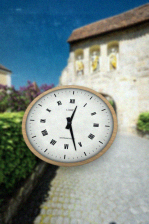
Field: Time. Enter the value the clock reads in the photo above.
12:27
